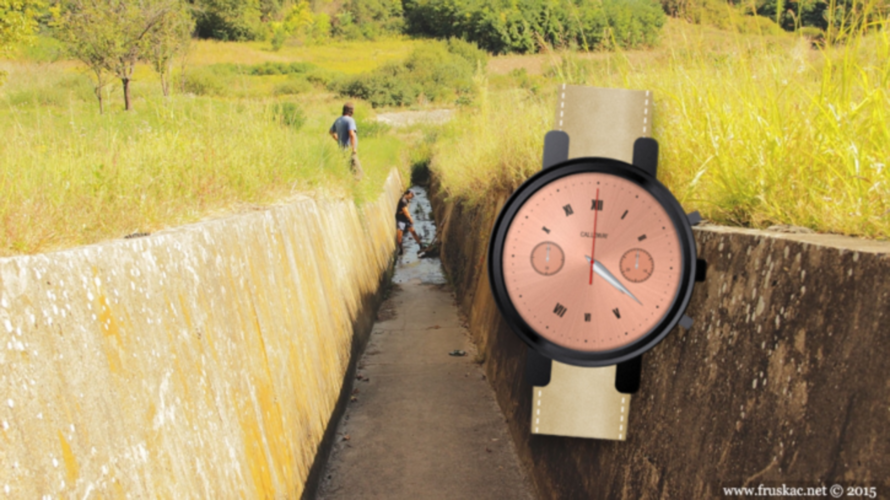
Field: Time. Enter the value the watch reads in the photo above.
4:21
